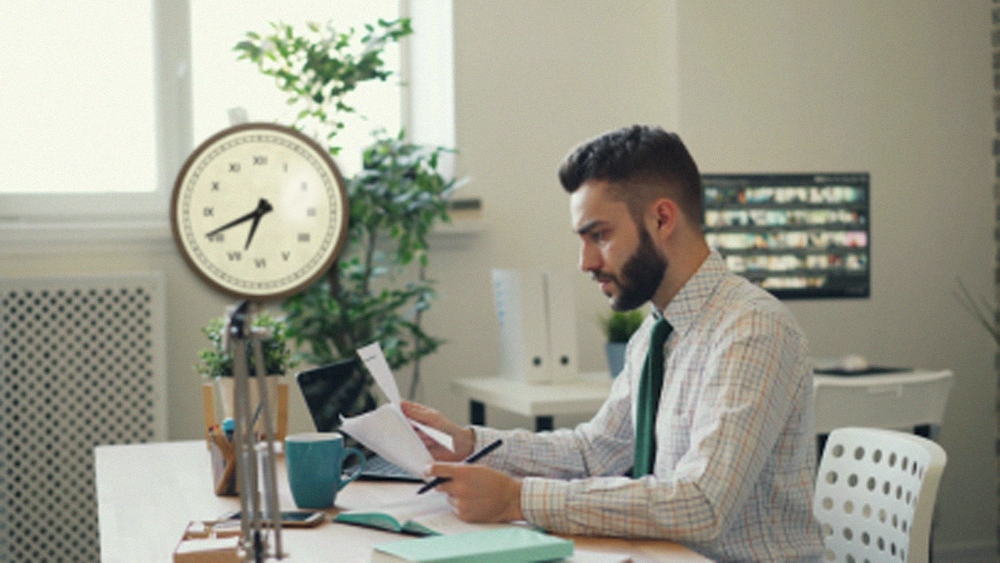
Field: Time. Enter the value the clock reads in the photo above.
6:41
